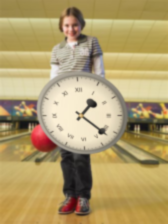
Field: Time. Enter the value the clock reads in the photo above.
1:22
